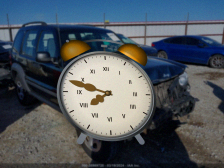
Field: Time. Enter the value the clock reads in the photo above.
7:48
